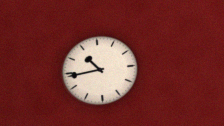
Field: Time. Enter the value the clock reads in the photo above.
10:44
